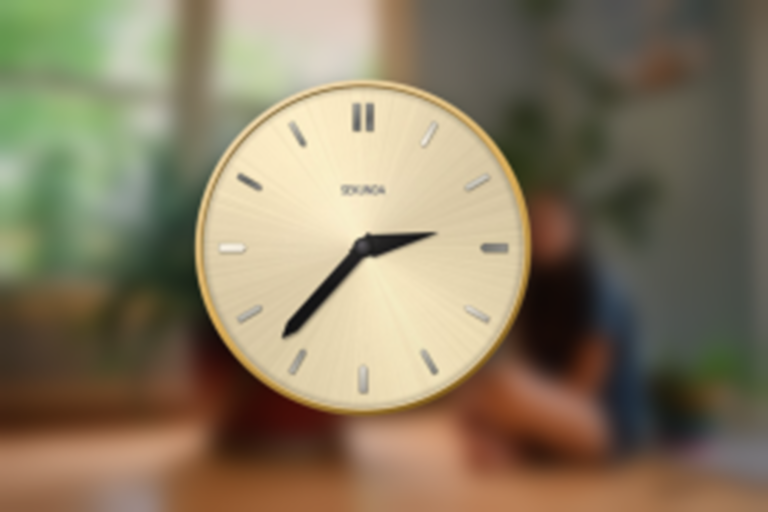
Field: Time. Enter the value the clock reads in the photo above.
2:37
